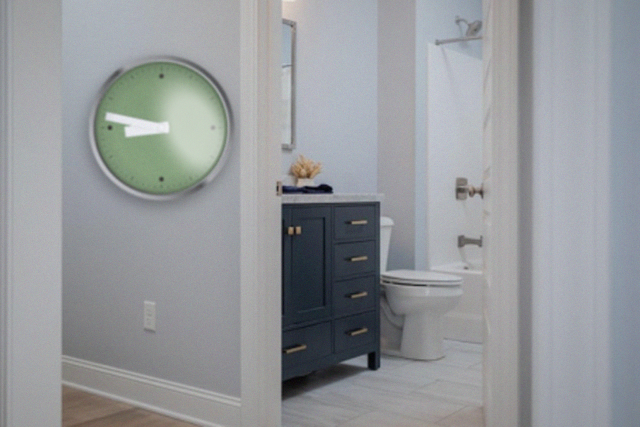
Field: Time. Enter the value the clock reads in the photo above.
8:47
